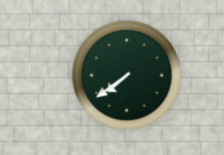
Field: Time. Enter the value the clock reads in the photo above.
7:39
